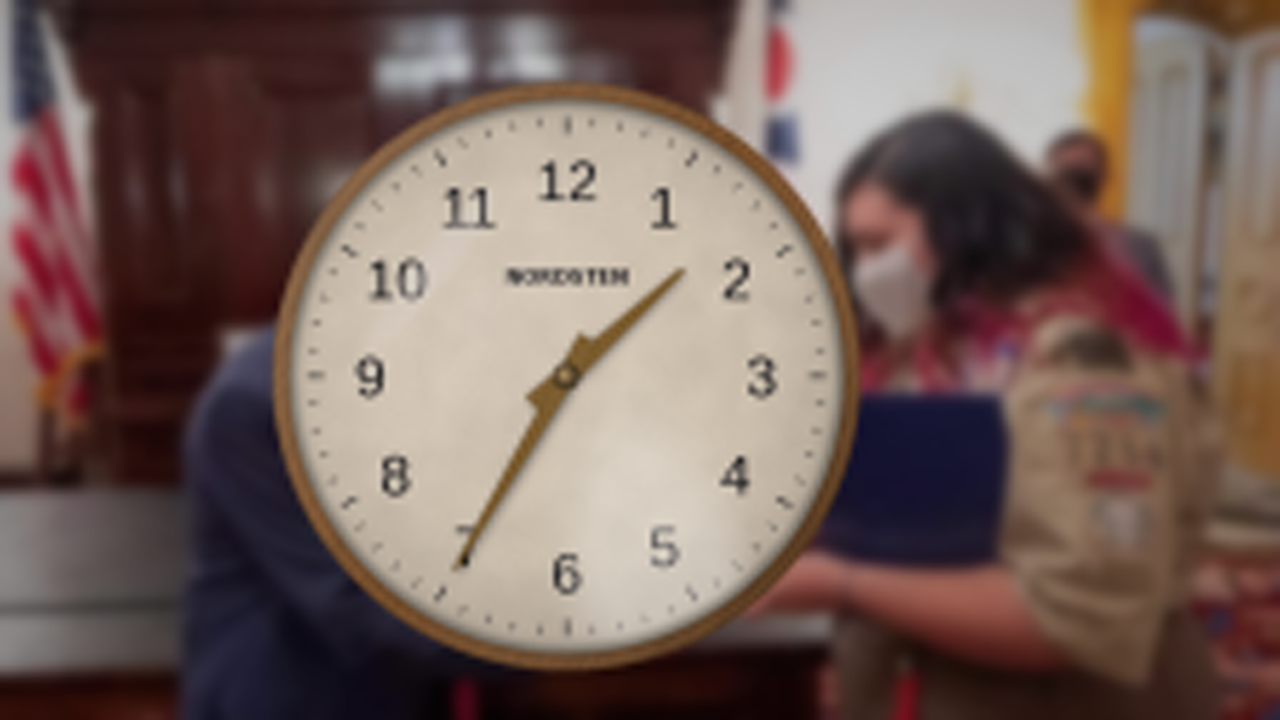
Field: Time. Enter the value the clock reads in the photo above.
1:35
